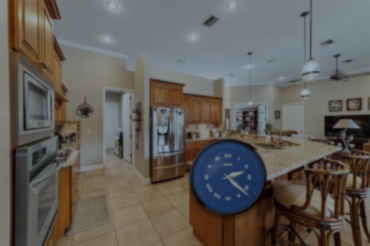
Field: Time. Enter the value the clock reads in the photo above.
2:22
